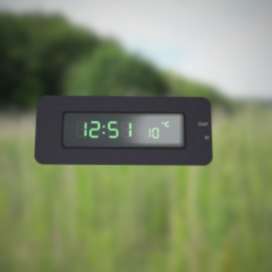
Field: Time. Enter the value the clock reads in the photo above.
12:51
